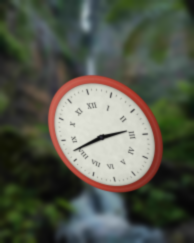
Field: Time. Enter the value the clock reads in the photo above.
2:42
